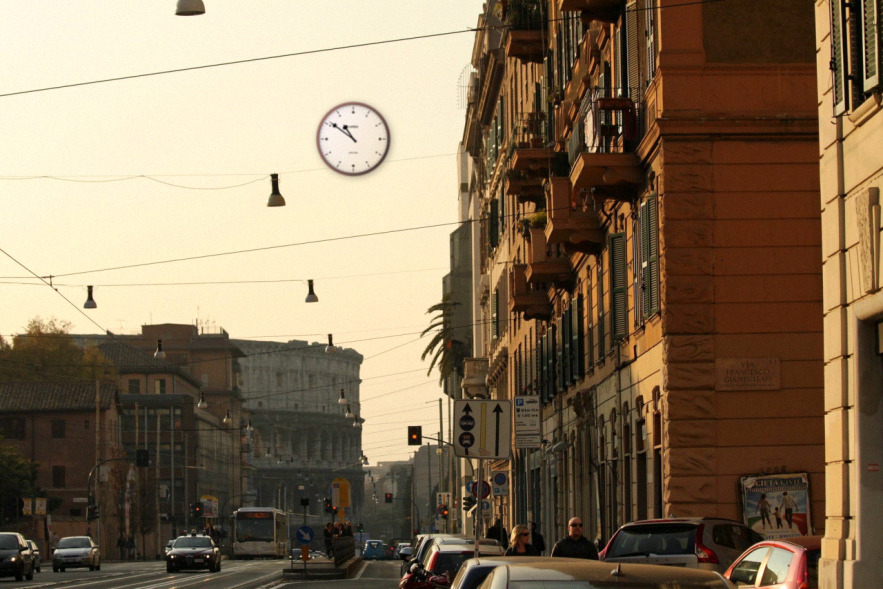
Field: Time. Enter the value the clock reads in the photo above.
10:51
